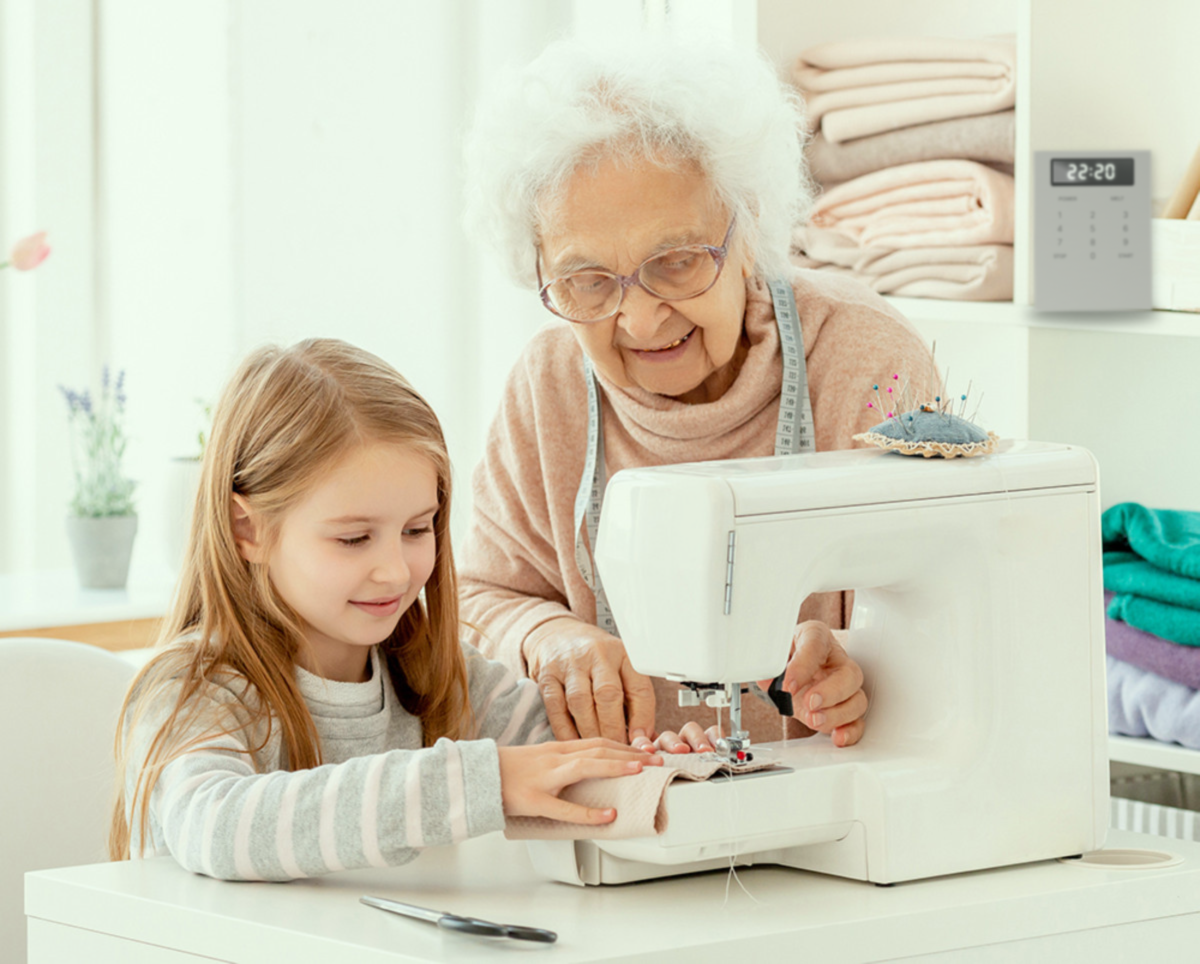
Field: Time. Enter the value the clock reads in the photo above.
22:20
